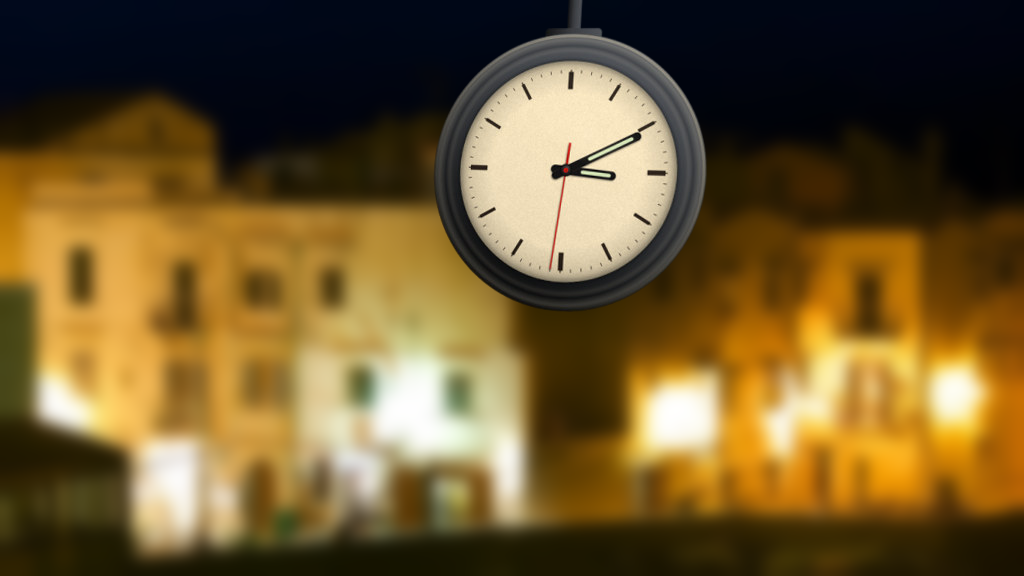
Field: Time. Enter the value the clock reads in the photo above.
3:10:31
